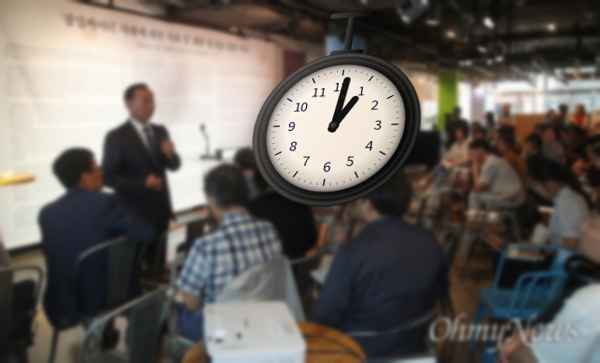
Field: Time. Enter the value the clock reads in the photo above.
1:01
